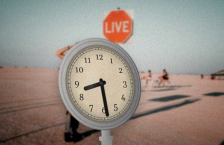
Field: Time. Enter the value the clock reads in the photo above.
8:29
